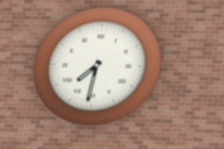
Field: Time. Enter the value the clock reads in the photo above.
7:31
